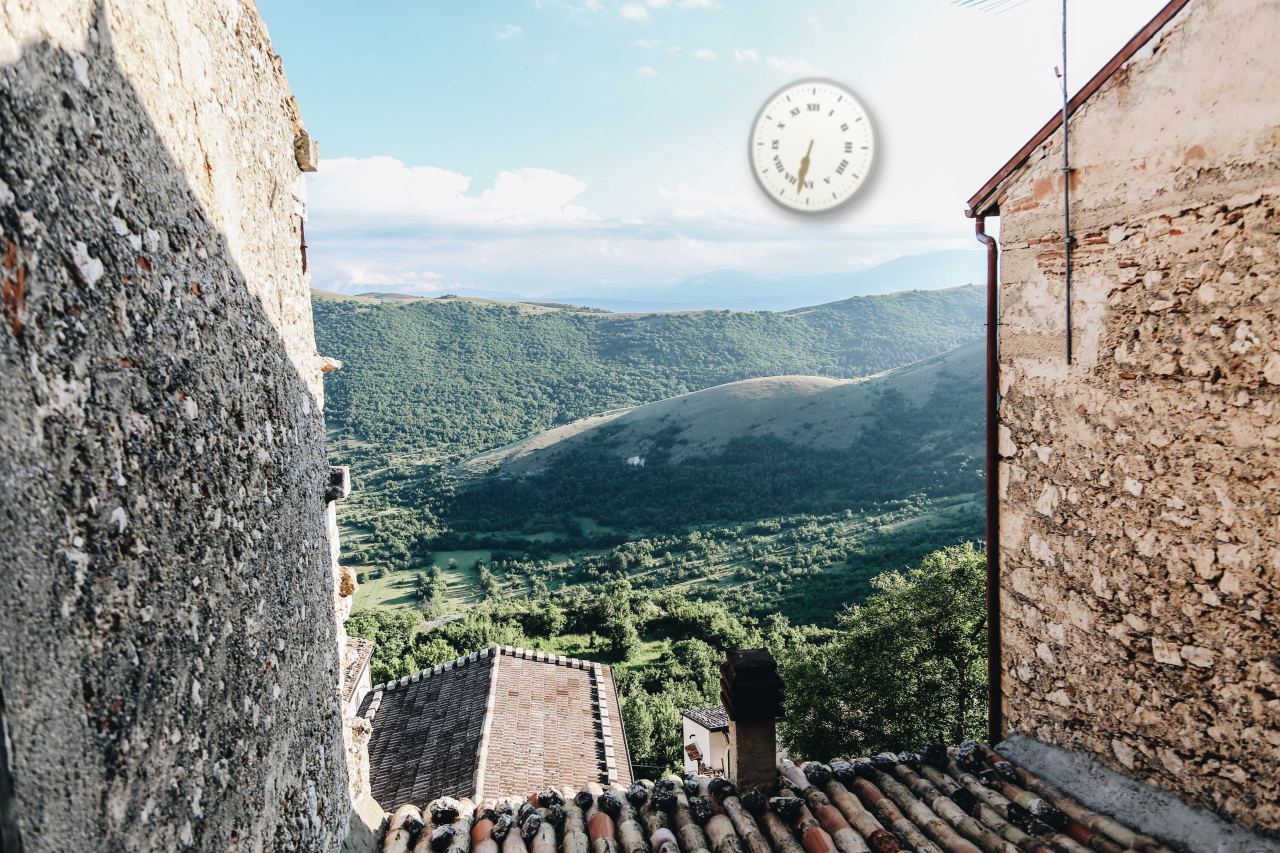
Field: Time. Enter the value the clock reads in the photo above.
6:32
